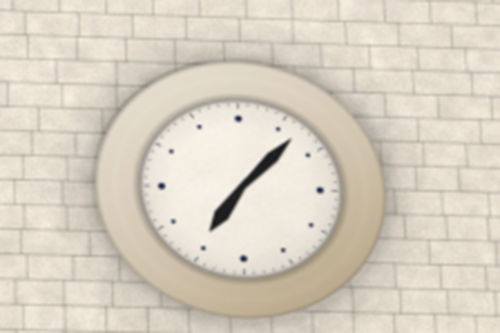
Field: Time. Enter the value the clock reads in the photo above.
7:07
